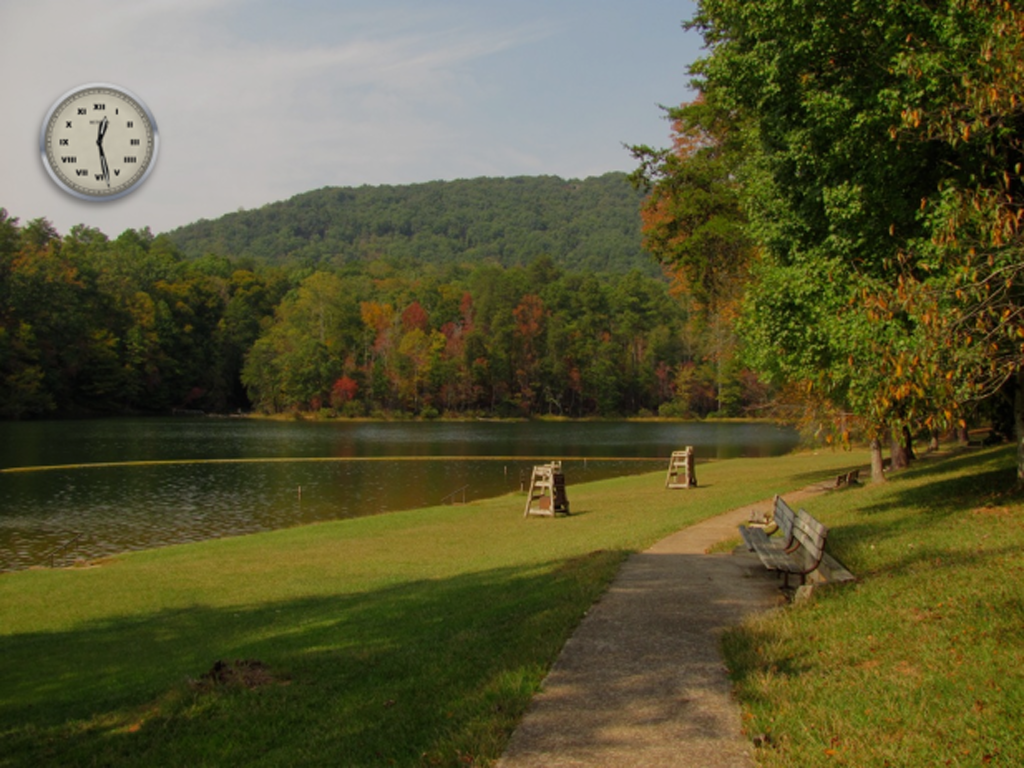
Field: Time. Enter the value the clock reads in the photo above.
12:28
